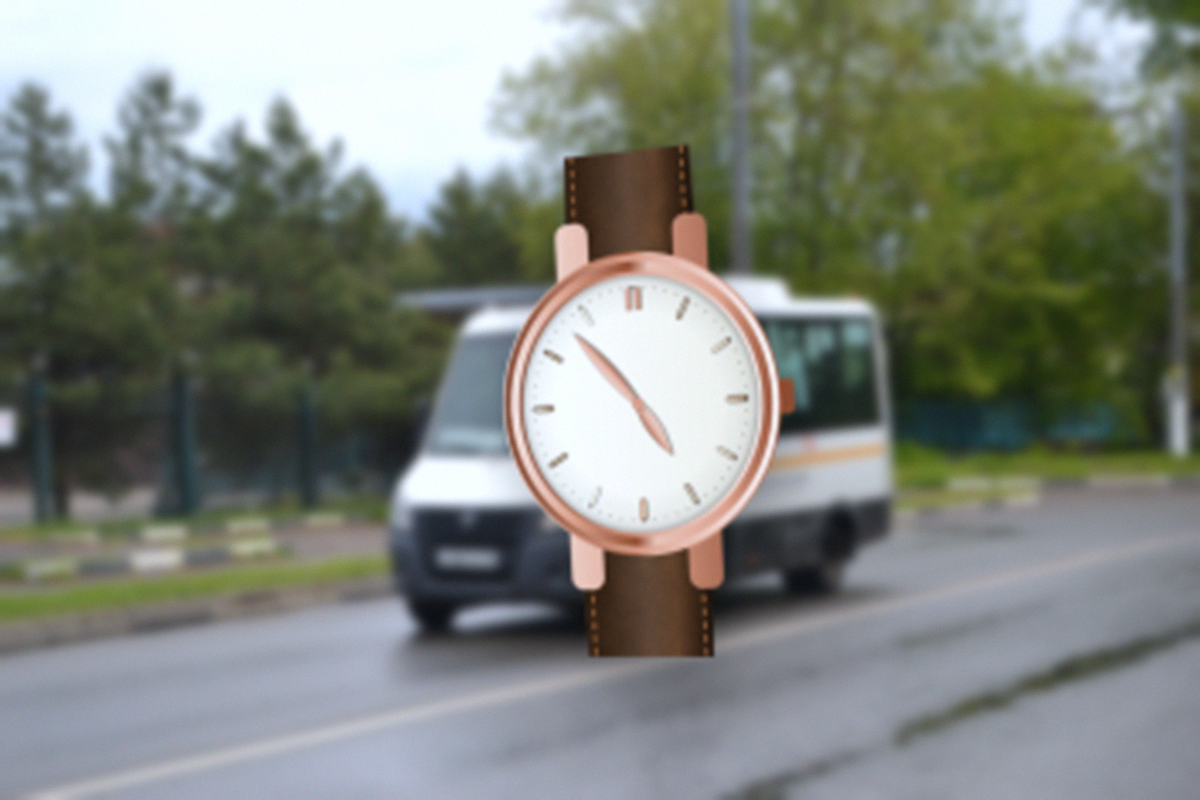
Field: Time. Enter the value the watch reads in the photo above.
4:53
